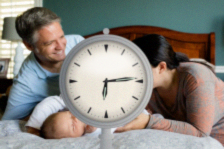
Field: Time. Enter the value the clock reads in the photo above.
6:14
